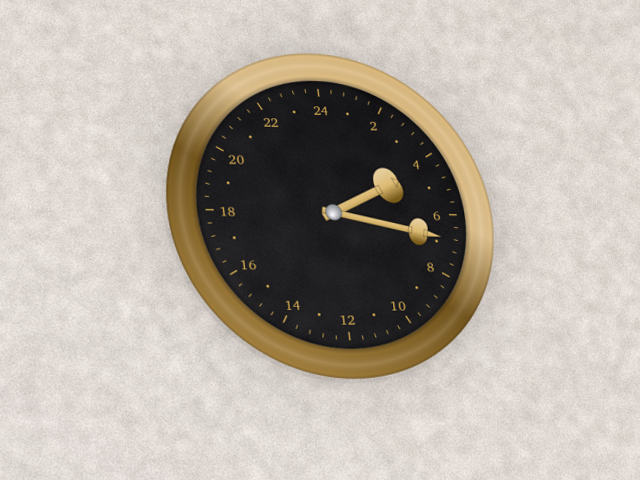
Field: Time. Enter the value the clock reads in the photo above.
4:17
